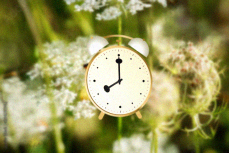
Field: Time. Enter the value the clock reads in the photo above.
8:00
